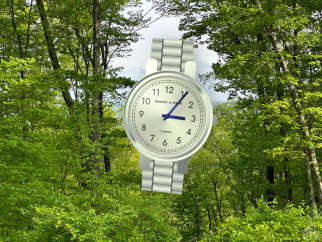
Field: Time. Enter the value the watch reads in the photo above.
3:06
